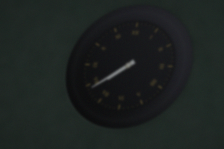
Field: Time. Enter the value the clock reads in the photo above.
7:39
